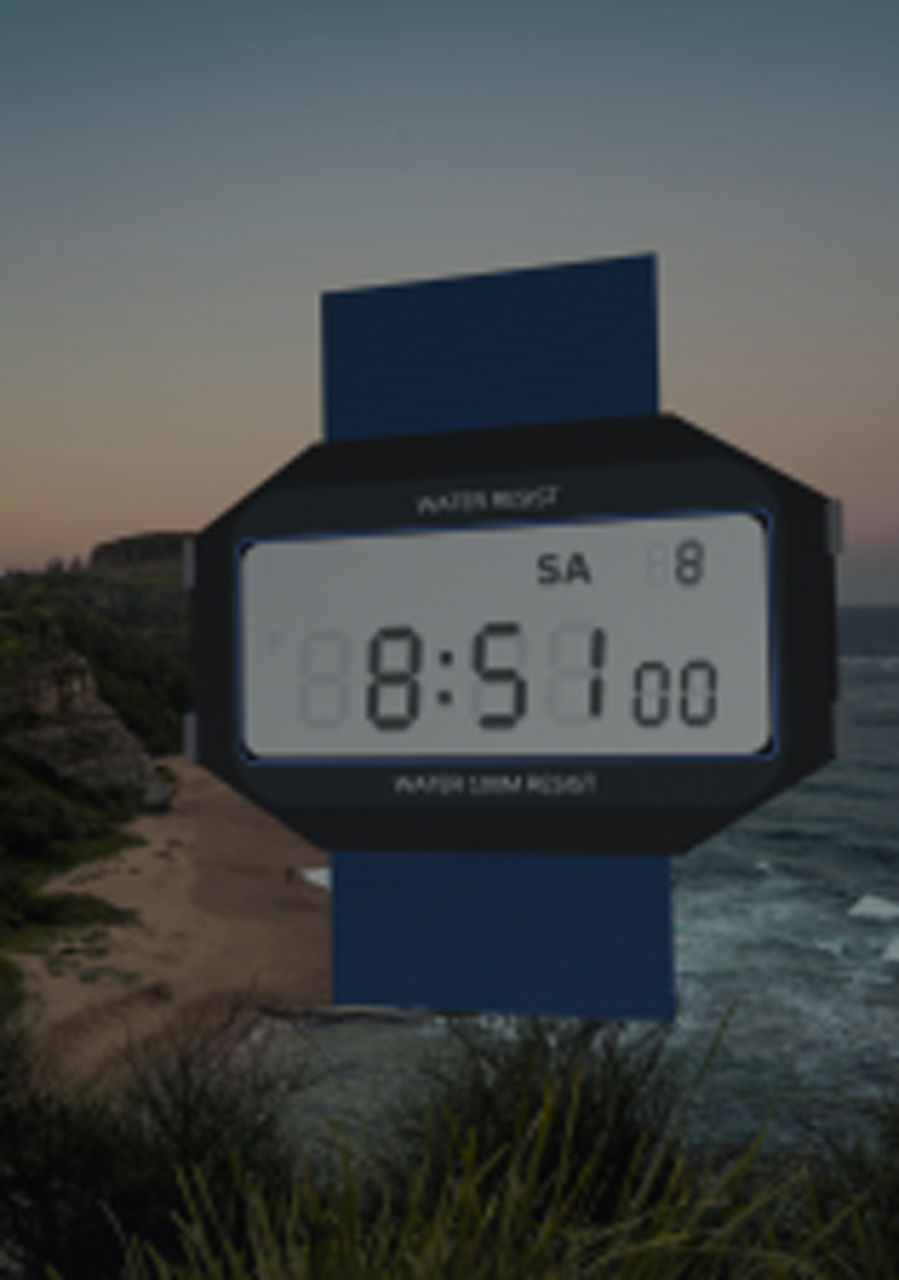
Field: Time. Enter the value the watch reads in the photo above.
8:51:00
